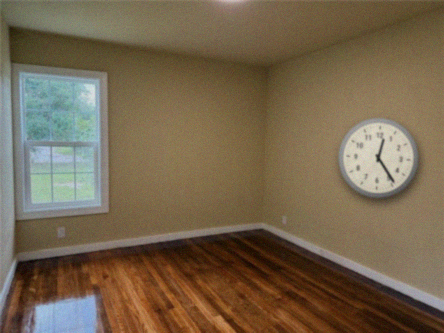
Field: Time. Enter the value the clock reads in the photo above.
12:24
